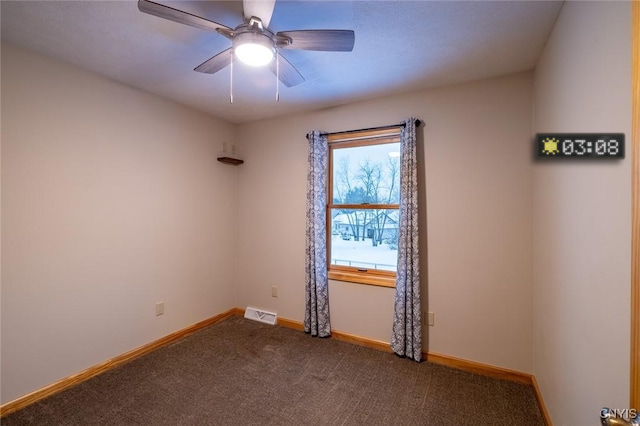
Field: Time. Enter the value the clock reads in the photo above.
3:08
